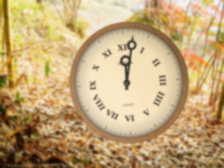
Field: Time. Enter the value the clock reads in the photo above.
12:02
